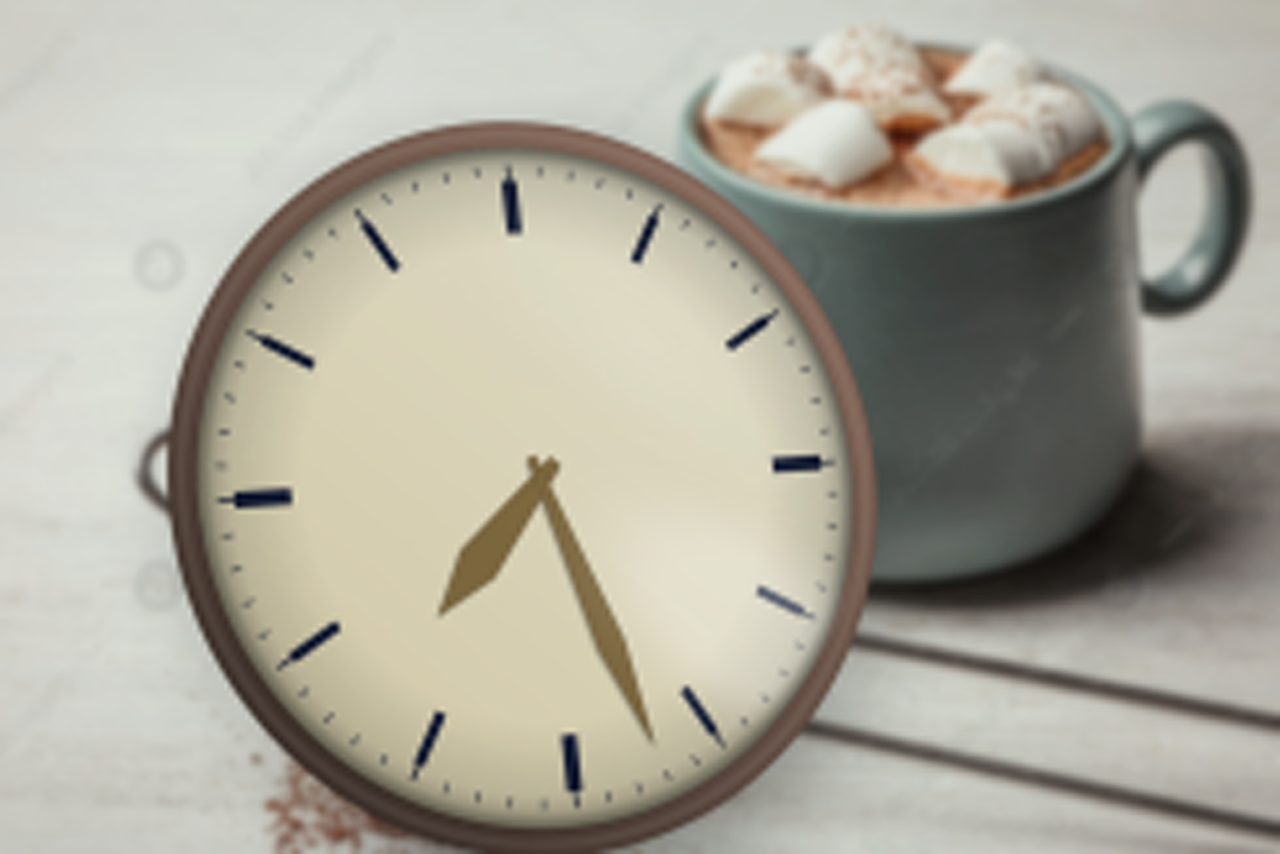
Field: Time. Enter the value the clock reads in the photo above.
7:27
